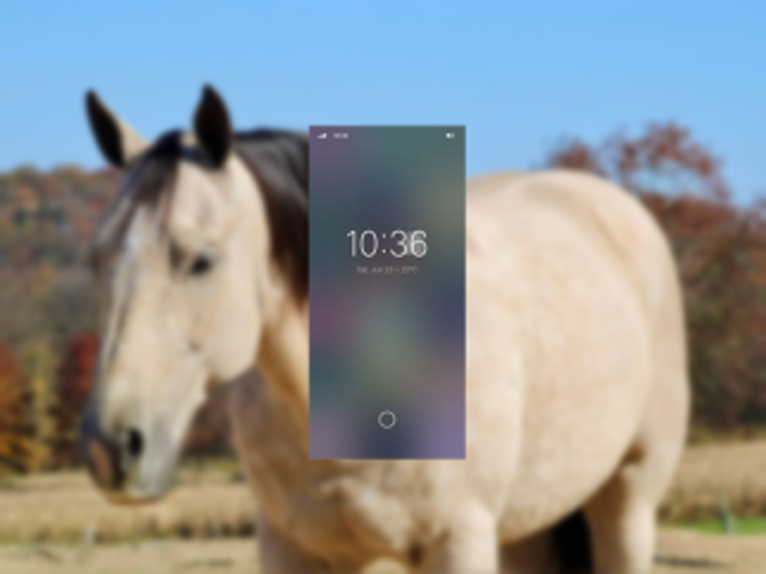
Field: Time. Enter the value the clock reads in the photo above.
10:36
